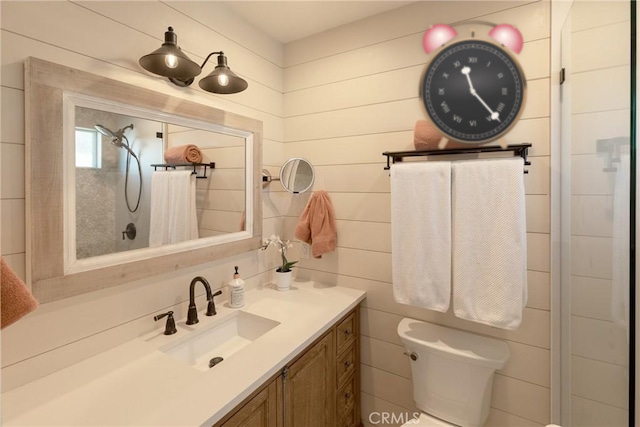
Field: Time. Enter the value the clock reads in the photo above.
11:23
